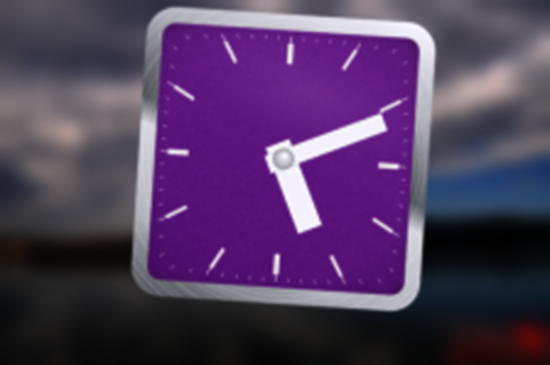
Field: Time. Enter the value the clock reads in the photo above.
5:11
